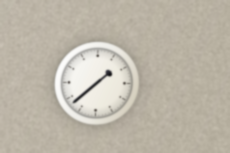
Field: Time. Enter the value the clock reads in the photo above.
1:38
